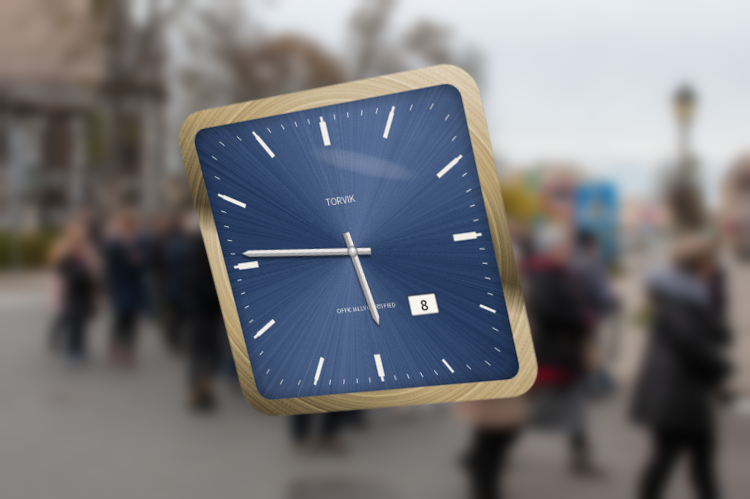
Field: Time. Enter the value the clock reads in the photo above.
5:46
